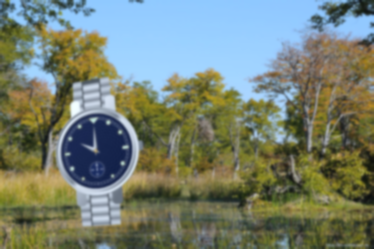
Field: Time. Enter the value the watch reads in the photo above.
10:00
